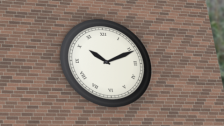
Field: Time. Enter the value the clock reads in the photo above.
10:11
